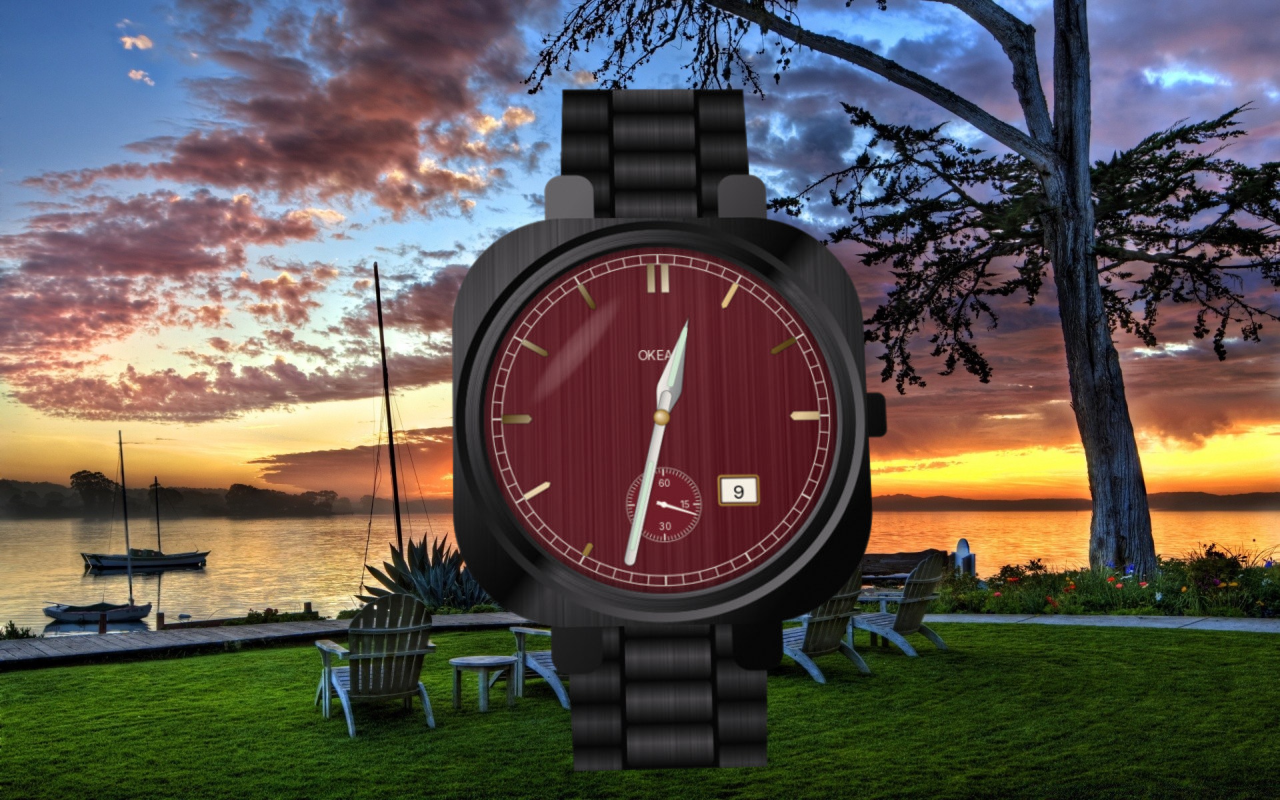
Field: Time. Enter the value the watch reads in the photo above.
12:32:18
